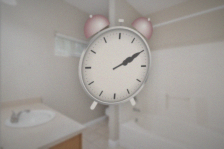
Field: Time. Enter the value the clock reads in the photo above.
2:10
